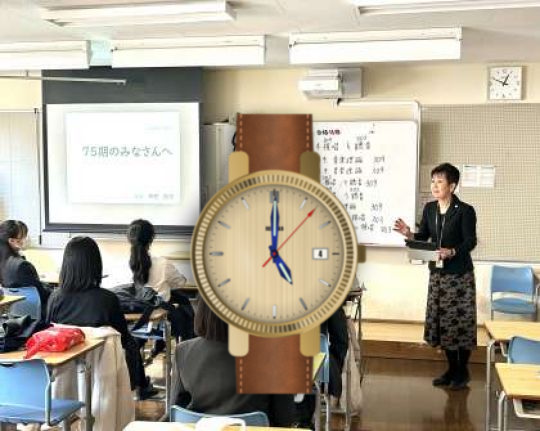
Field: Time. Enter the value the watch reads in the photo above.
5:00:07
